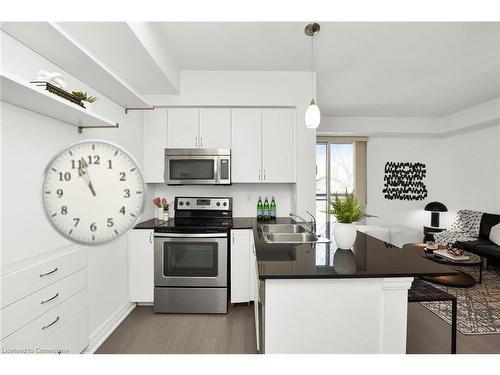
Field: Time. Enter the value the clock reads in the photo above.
10:57
